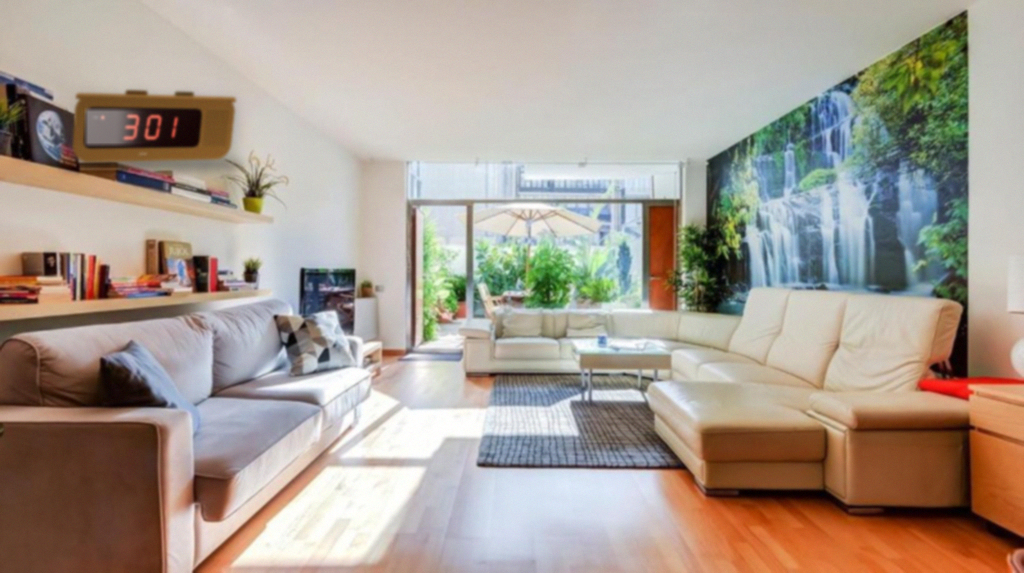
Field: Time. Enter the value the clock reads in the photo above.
3:01
